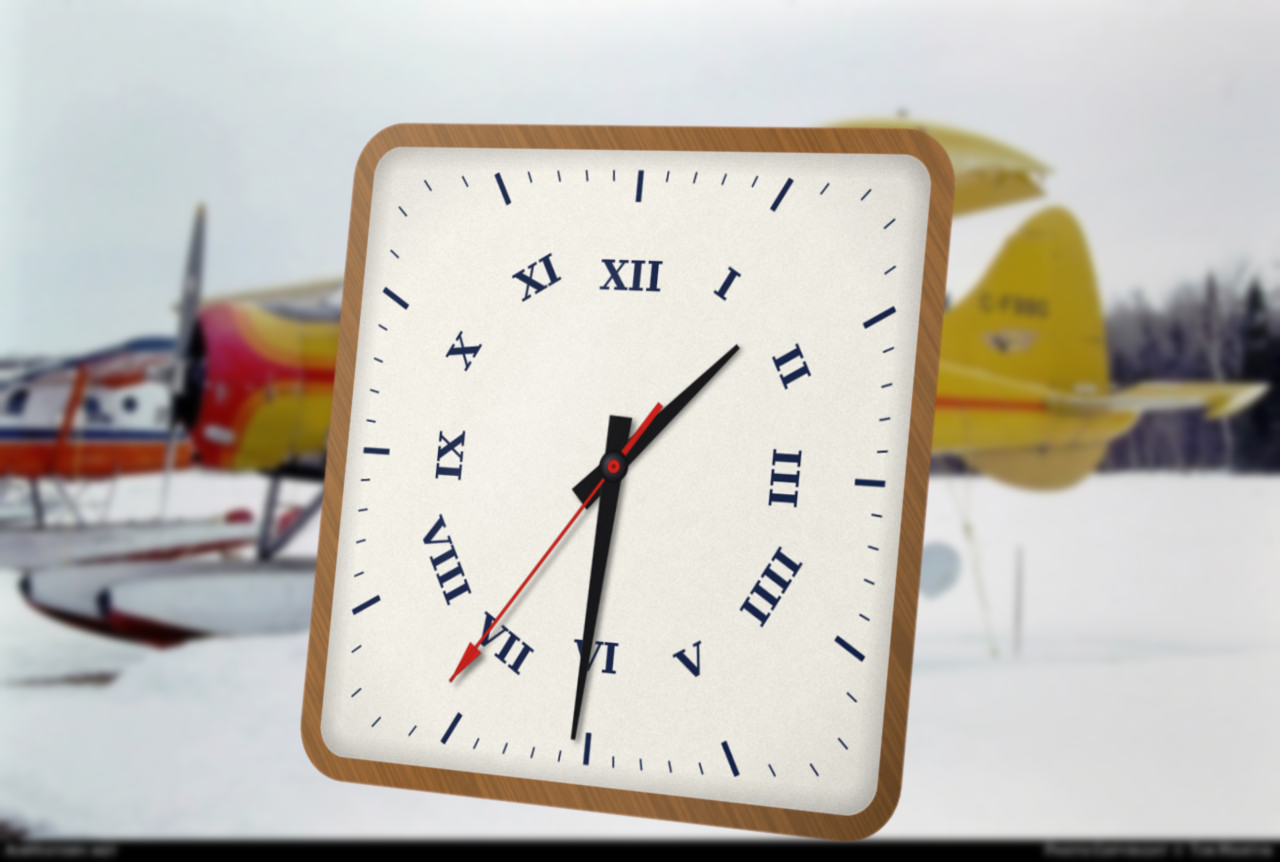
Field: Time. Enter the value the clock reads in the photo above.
1:30:36
